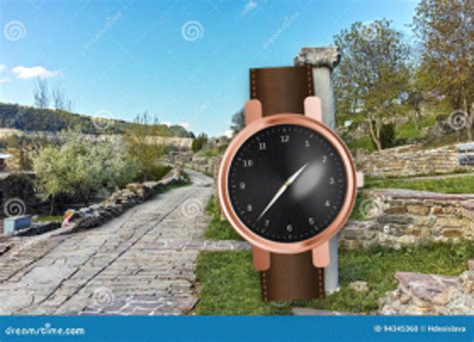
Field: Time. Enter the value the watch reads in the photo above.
1:37
